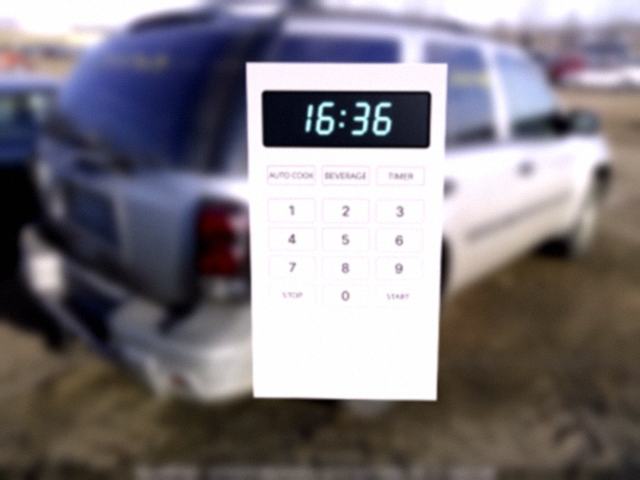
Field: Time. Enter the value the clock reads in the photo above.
16:36
